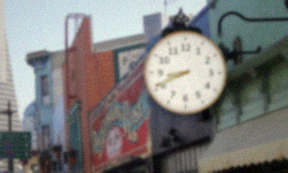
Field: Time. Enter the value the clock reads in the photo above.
8:41
